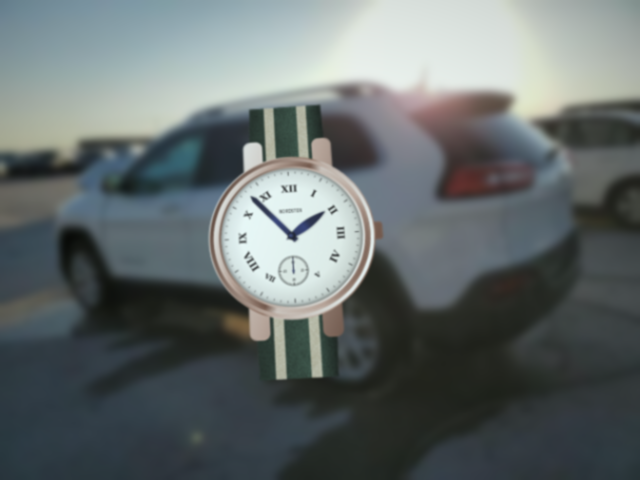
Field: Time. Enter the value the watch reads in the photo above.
1:53
